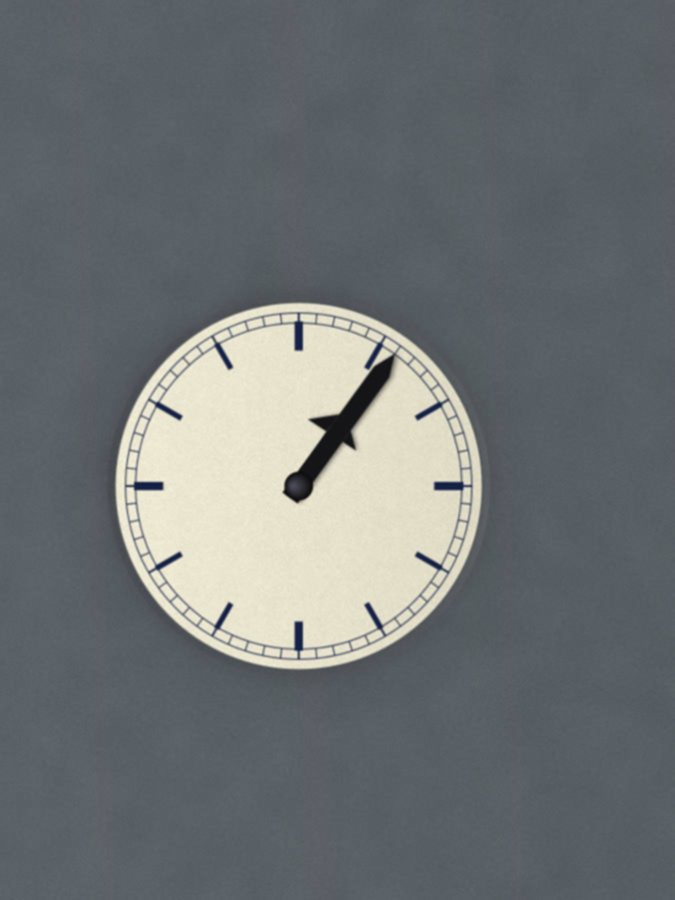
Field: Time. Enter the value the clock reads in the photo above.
1:06
